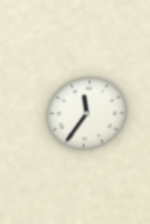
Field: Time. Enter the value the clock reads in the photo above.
11:35
